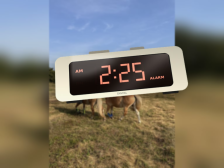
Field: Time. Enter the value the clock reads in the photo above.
2:25
